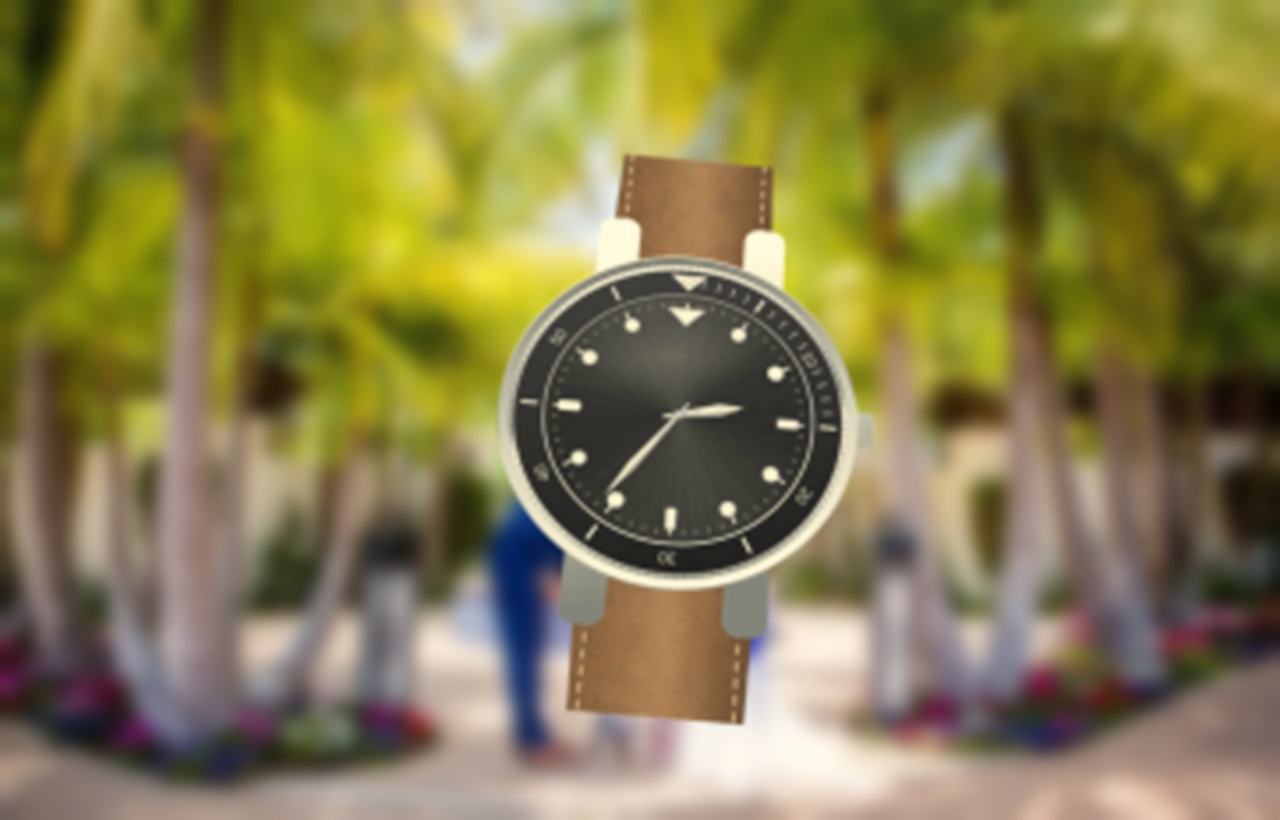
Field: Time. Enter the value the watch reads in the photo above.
2:36
